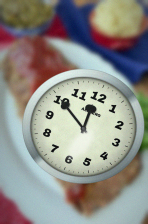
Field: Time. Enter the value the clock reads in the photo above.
11:50
